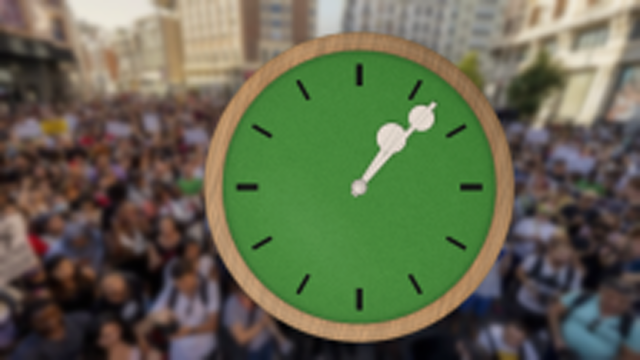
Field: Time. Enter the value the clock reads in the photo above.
1:07
